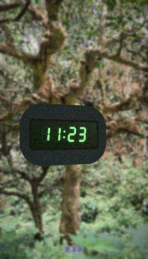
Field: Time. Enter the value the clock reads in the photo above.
11:23
